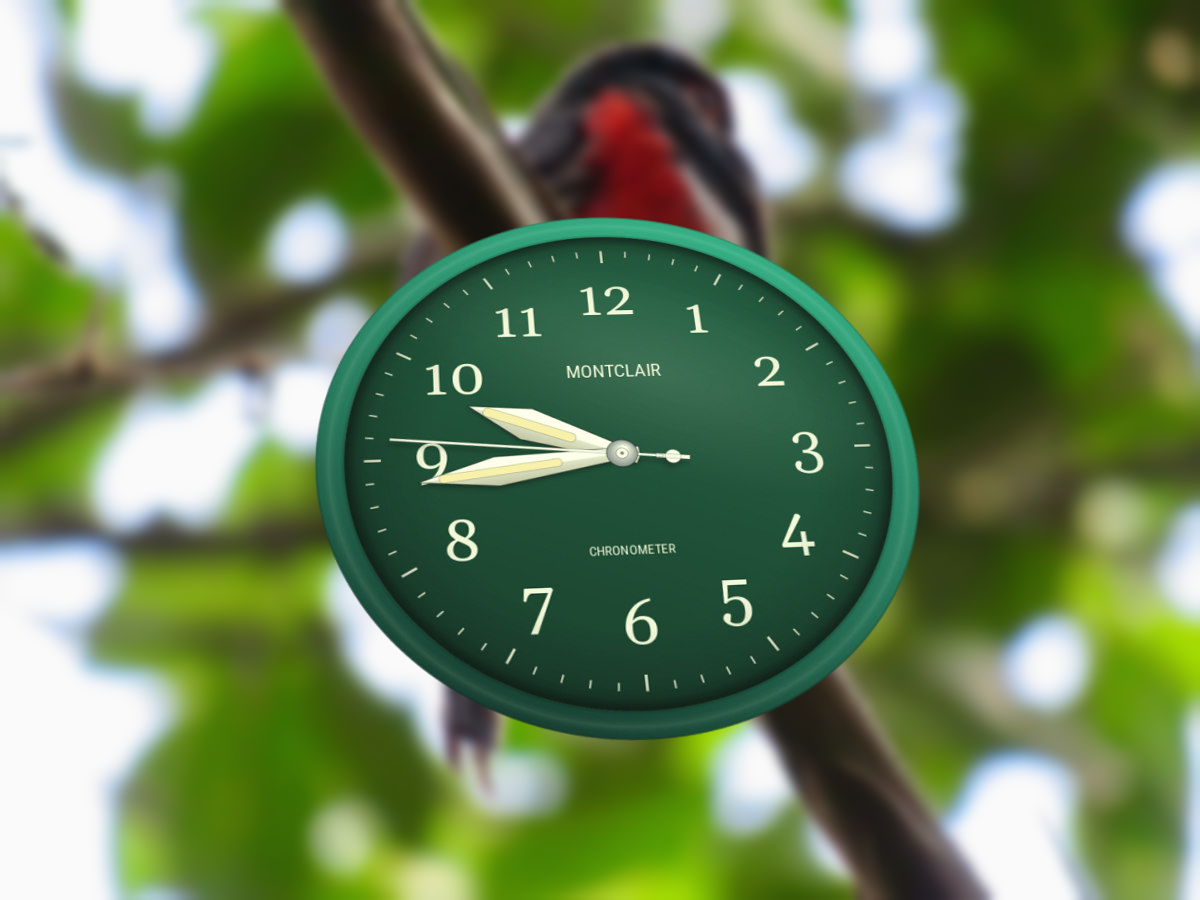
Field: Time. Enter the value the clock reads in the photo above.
9:43:46
